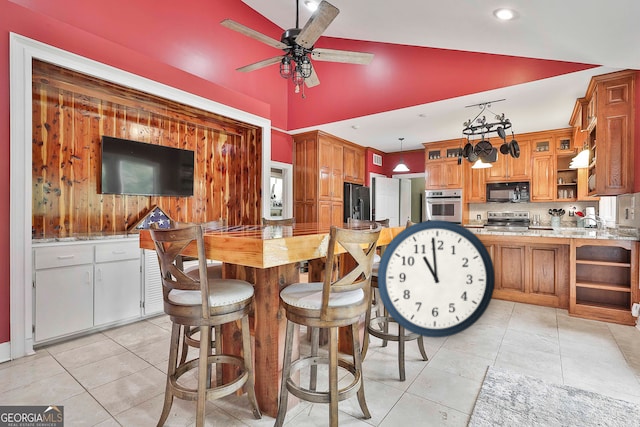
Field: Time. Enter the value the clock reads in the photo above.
10:59
